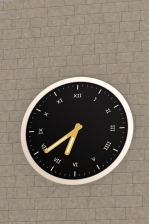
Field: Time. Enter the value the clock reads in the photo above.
6:39
